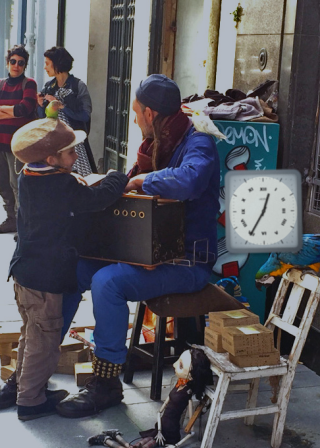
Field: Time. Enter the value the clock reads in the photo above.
12:35
